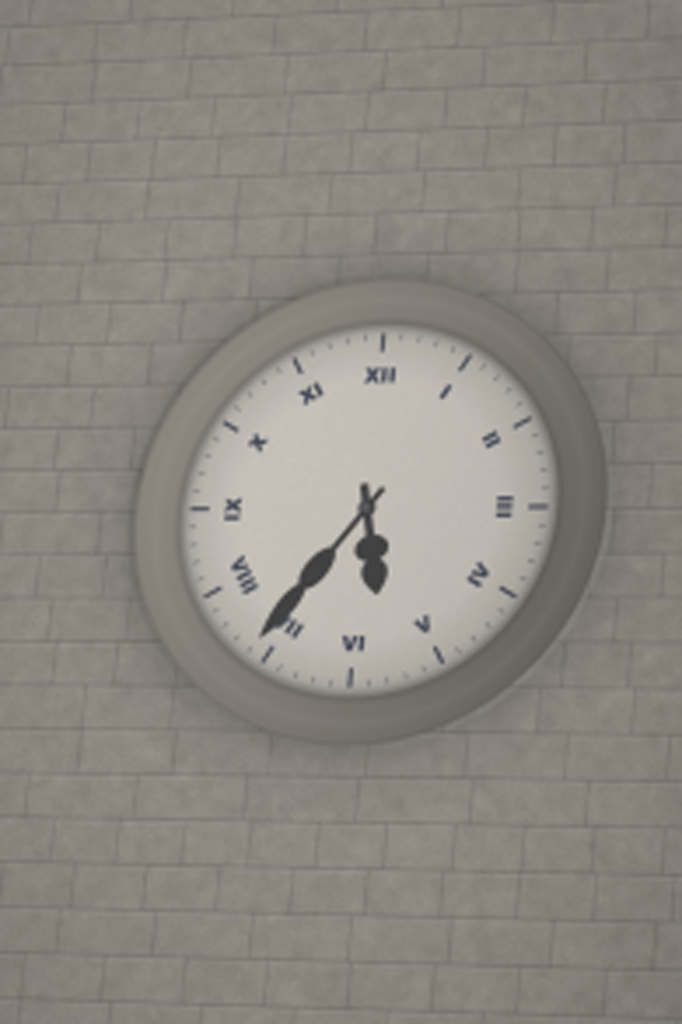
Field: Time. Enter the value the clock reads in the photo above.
5:36
